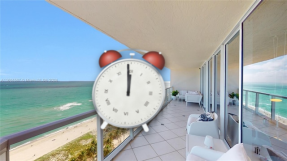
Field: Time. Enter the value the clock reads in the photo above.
11:59
